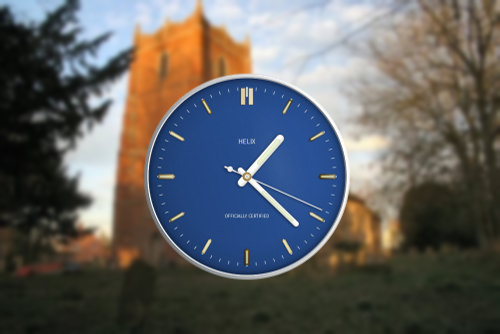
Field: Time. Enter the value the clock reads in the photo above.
1:22:19
